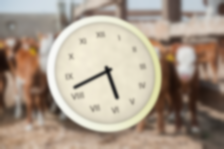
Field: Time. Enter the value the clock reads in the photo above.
5:42
